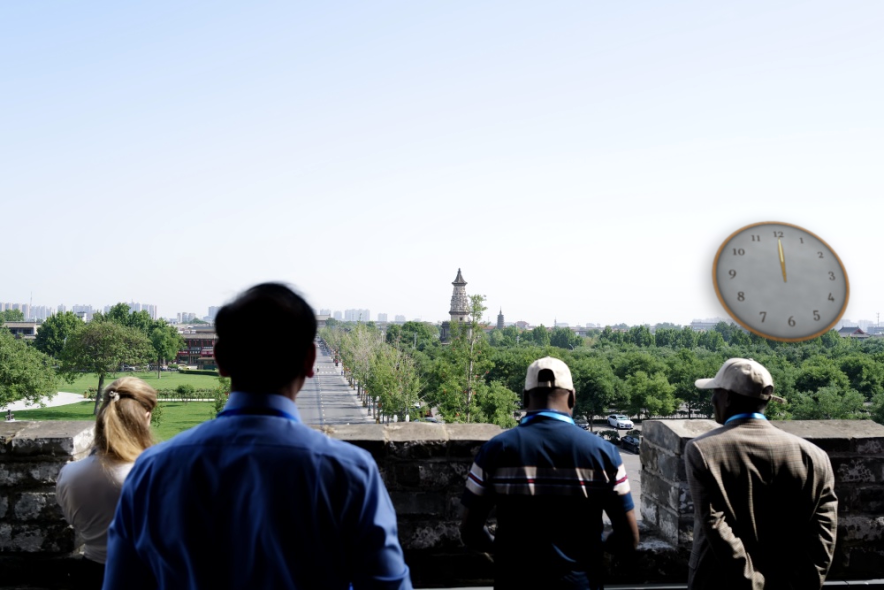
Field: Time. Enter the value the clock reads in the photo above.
12:00
